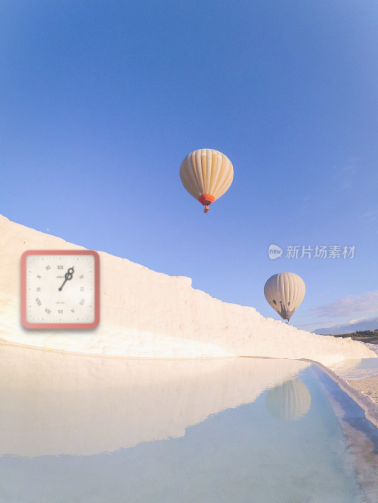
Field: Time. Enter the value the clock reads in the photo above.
1:05
